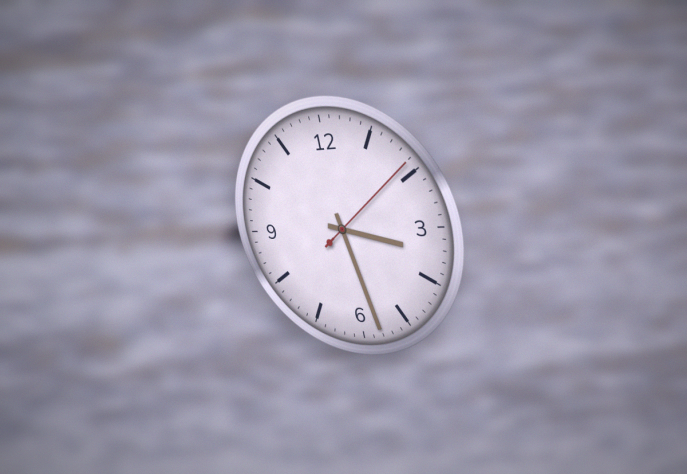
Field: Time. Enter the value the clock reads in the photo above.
3:28:09
